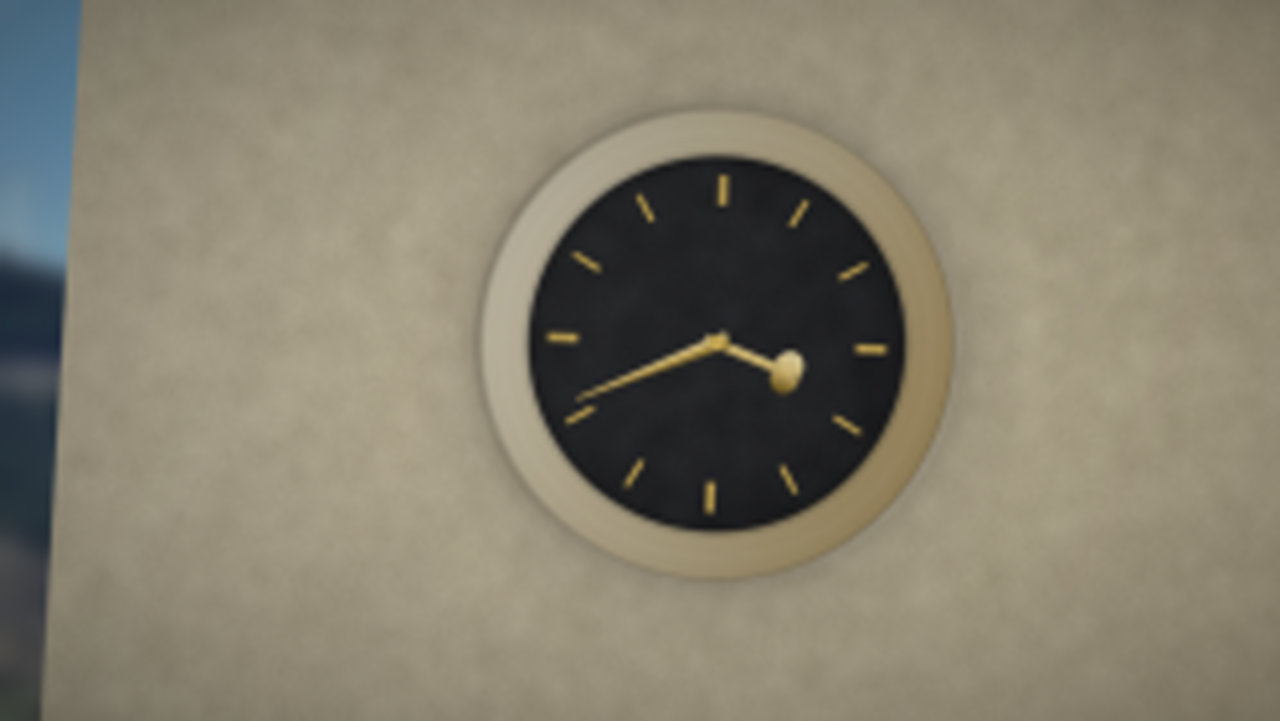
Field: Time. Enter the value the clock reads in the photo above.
3:41
